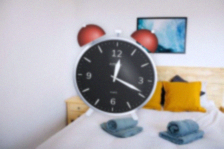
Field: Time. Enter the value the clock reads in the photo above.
12:19
